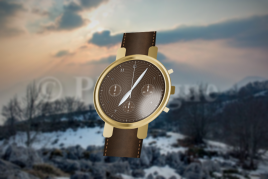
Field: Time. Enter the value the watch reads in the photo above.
7:05
